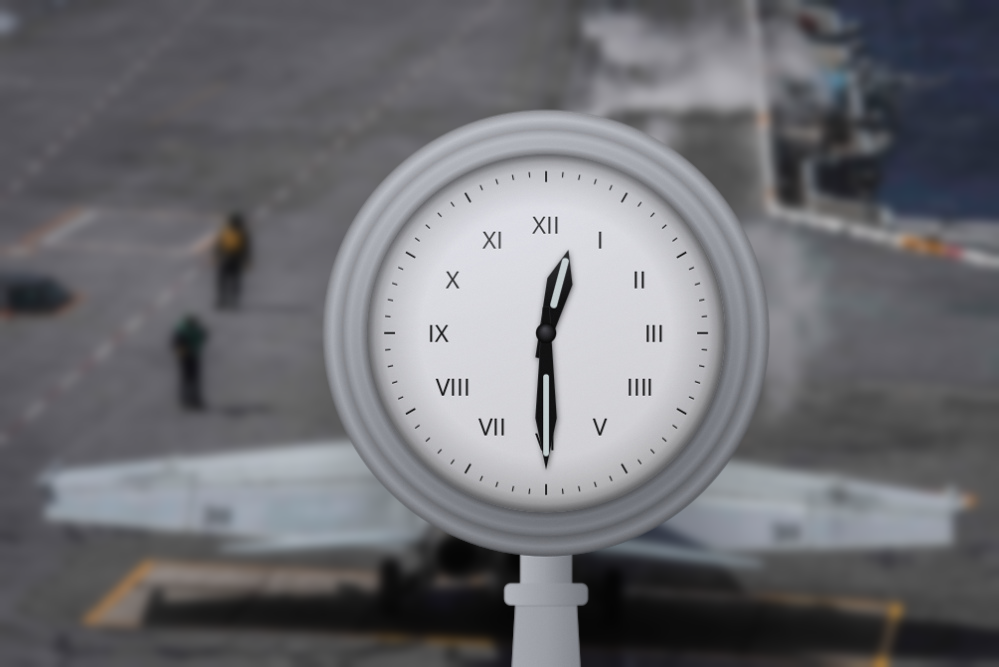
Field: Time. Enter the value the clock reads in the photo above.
12:30
